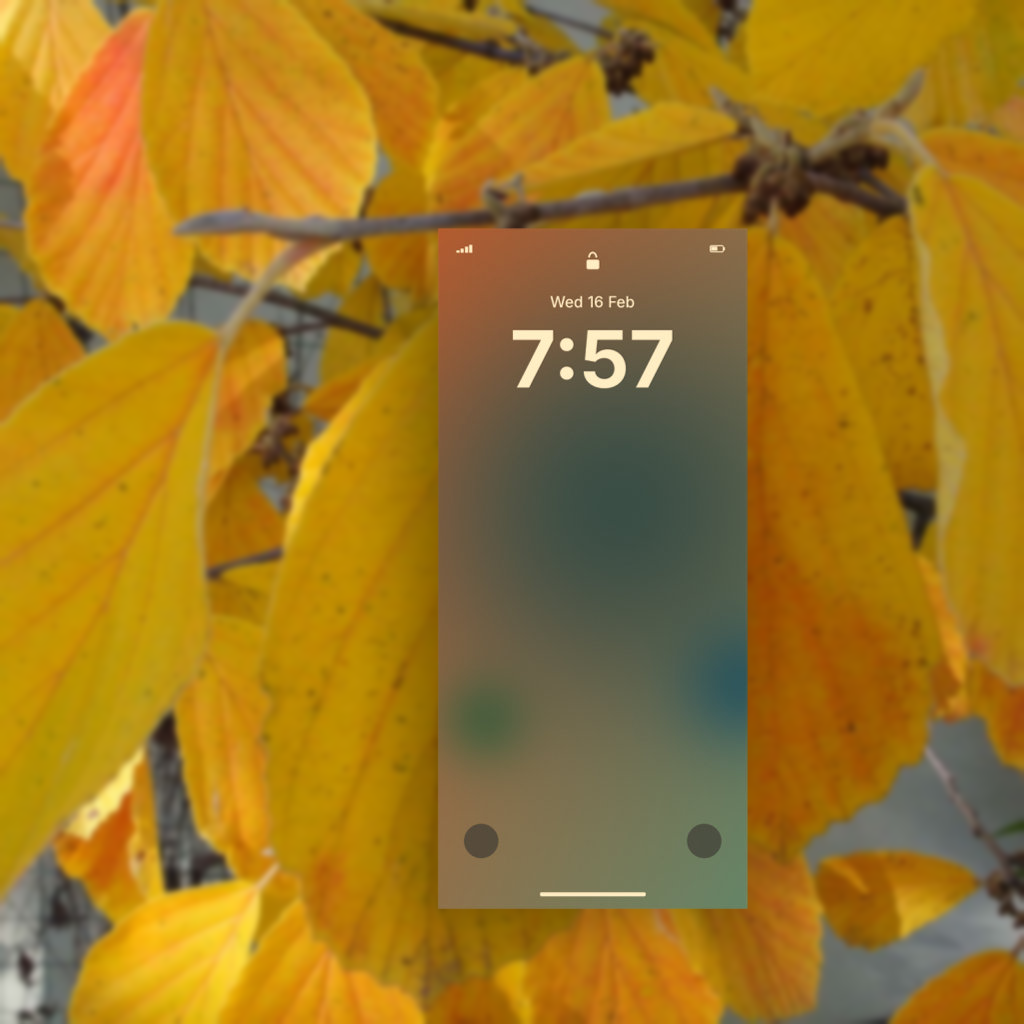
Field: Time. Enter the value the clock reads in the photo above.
7:57
